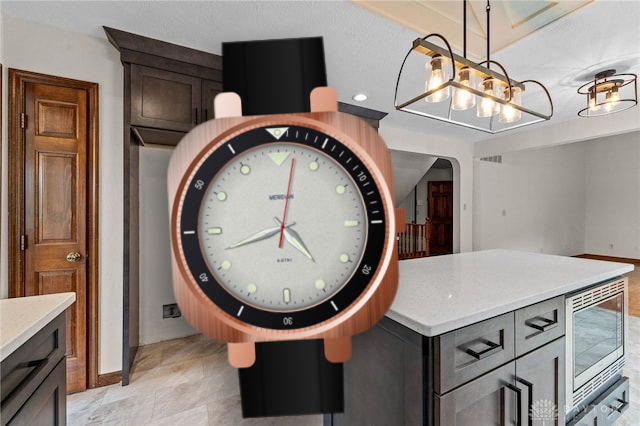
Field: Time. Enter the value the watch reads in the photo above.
4:42:02
